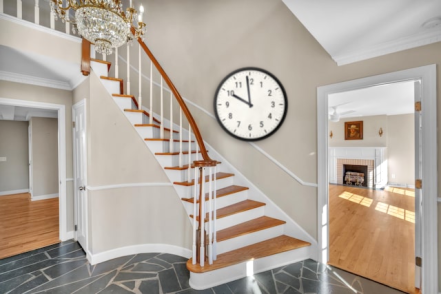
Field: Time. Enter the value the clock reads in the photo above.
9:59
